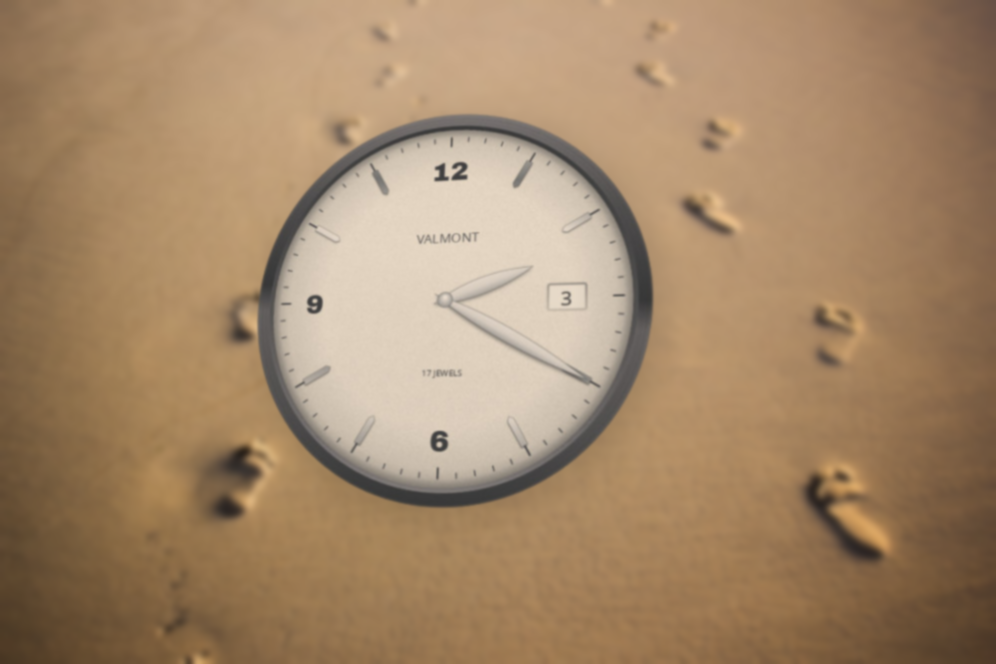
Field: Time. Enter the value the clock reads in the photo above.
2:20
